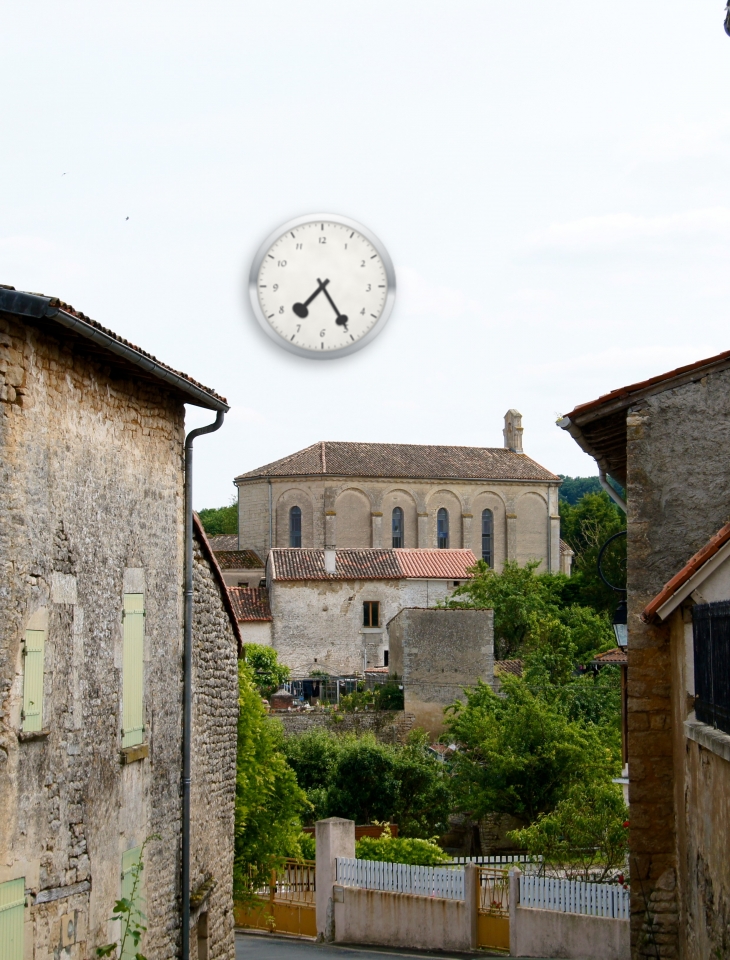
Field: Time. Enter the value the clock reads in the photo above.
7:25
